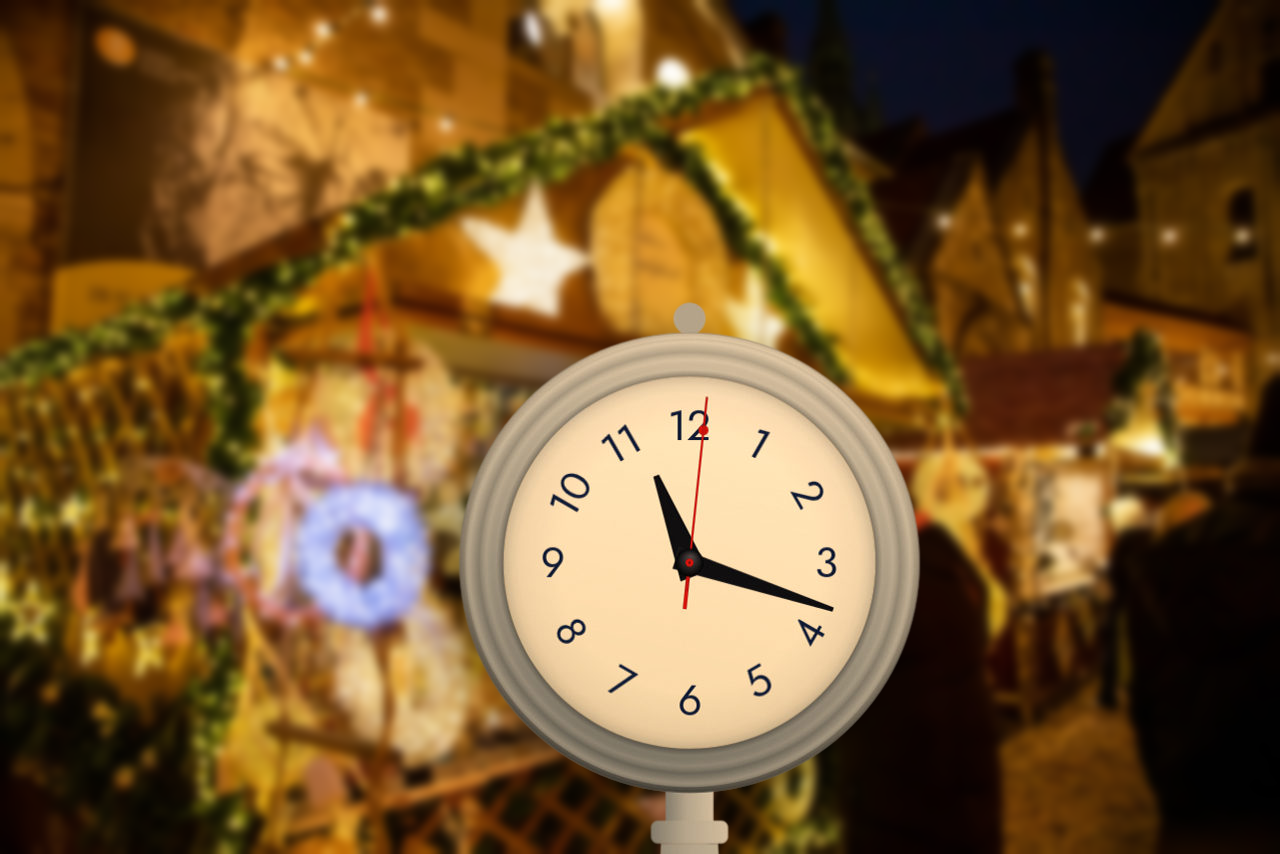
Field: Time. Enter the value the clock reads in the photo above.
11:18:01
